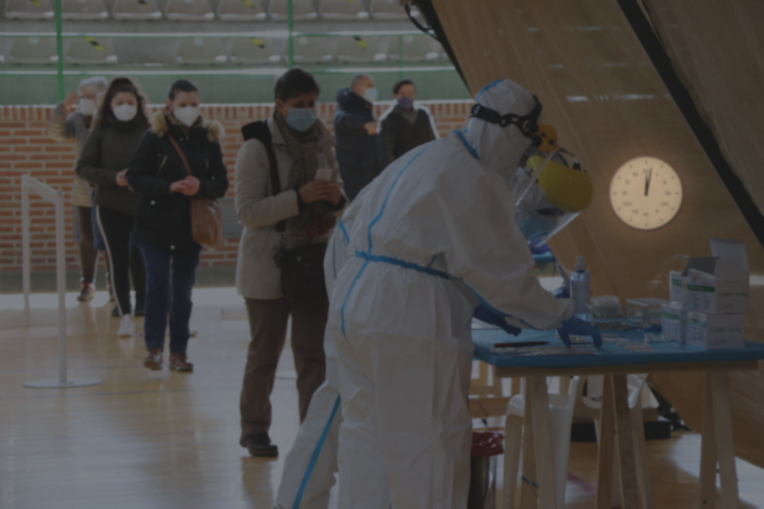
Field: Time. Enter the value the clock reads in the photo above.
12:02
